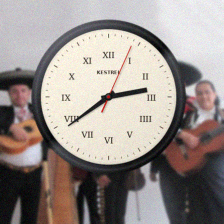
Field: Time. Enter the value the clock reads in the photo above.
2:39:04
